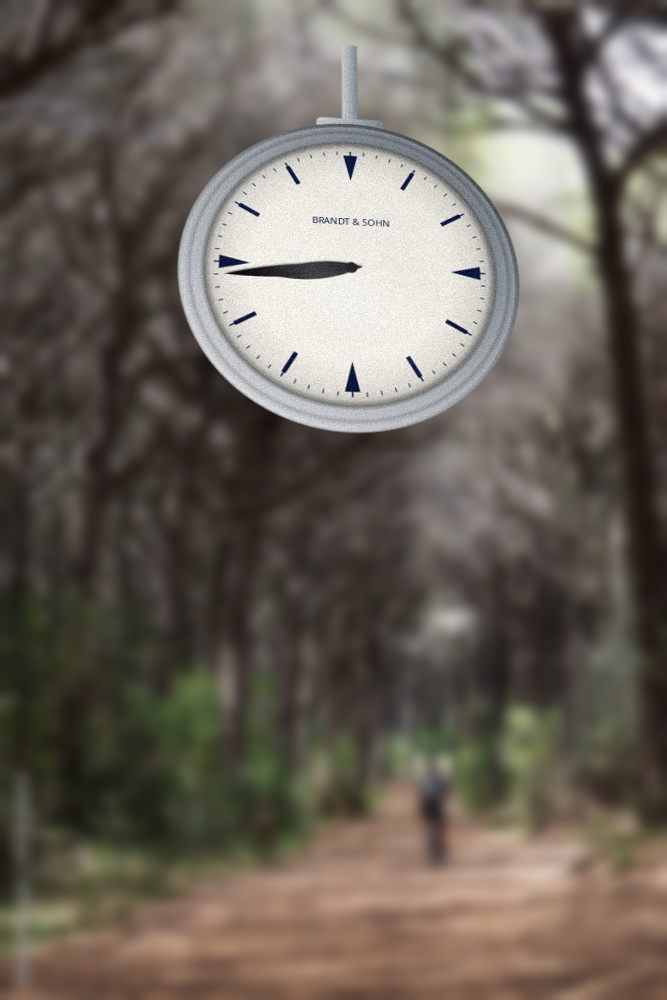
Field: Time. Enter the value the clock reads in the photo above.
8:44
